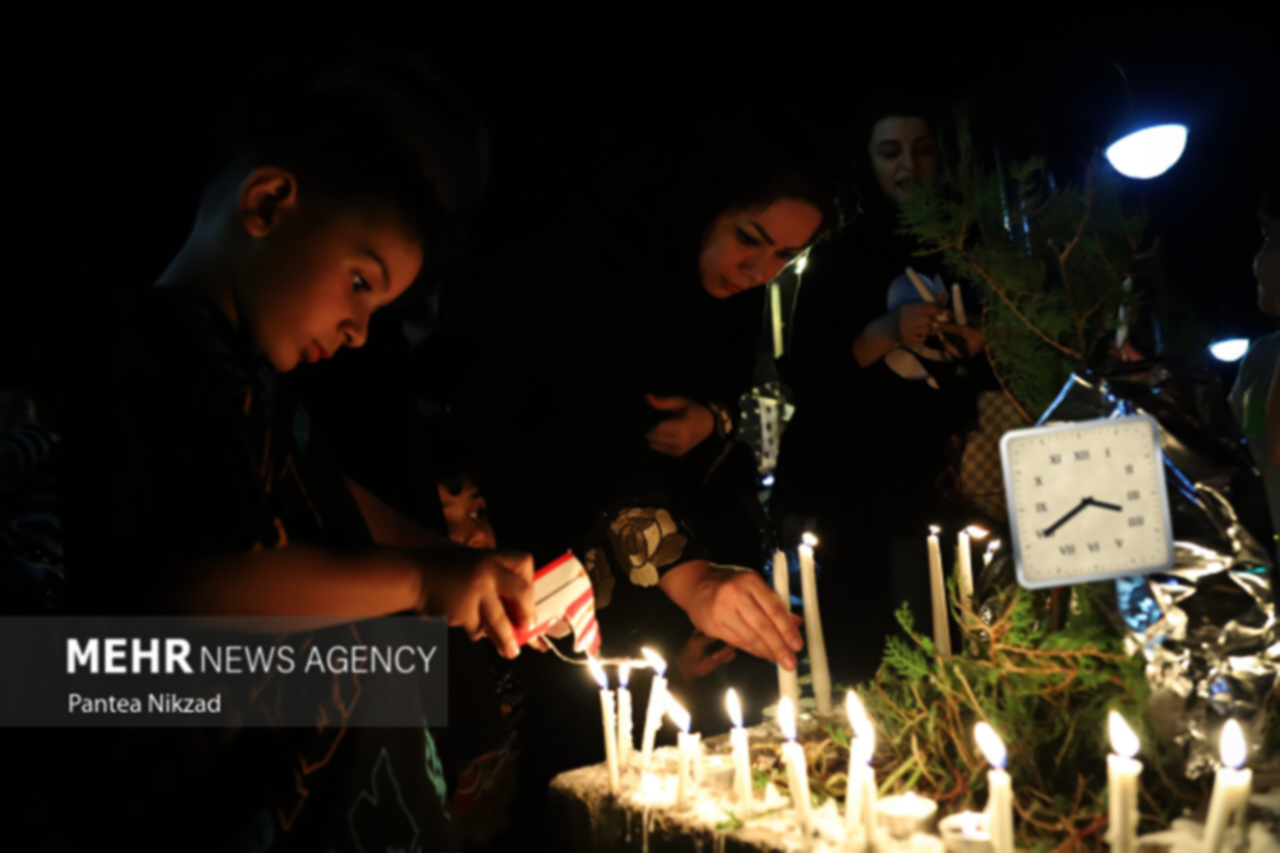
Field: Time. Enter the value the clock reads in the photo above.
3:40
